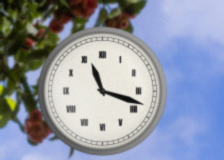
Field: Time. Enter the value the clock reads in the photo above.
11:18
